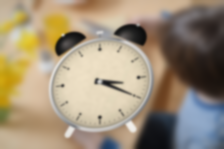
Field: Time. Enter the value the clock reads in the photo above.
3:20
